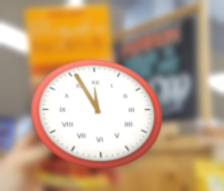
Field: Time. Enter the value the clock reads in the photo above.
11:56
